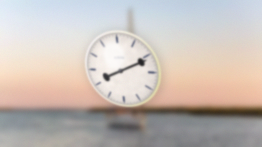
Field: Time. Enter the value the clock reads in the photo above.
8:11
